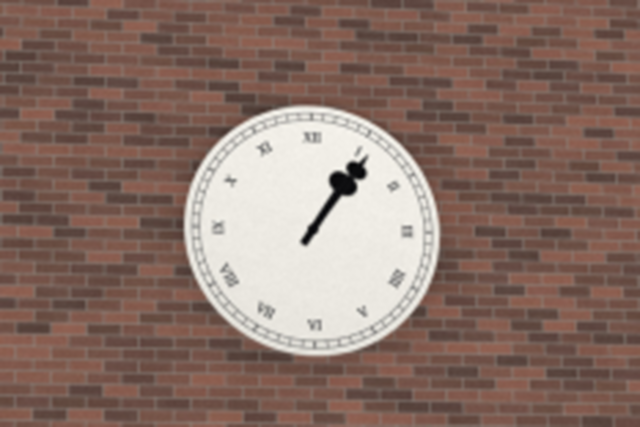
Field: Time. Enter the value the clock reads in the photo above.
1:06
